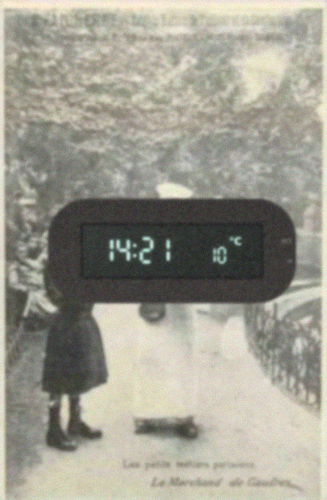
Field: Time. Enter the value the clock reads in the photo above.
14:21
